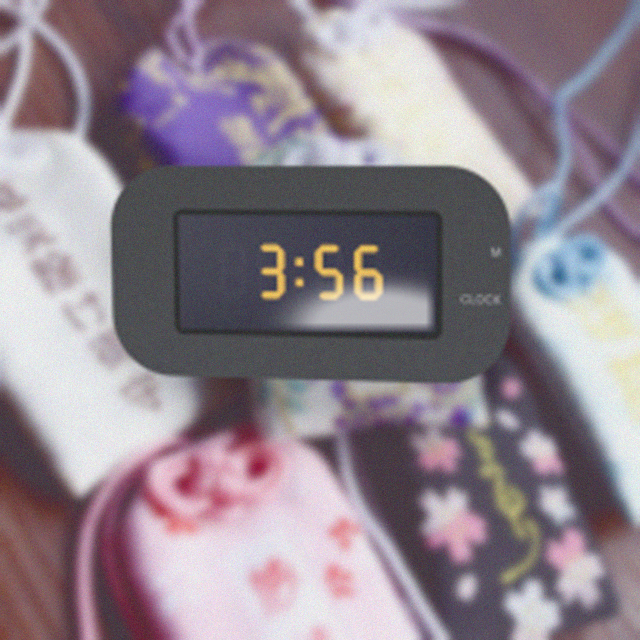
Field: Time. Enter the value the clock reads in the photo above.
3:56
